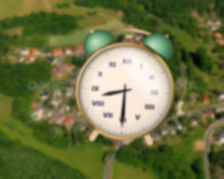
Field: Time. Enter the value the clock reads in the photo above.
8:30
